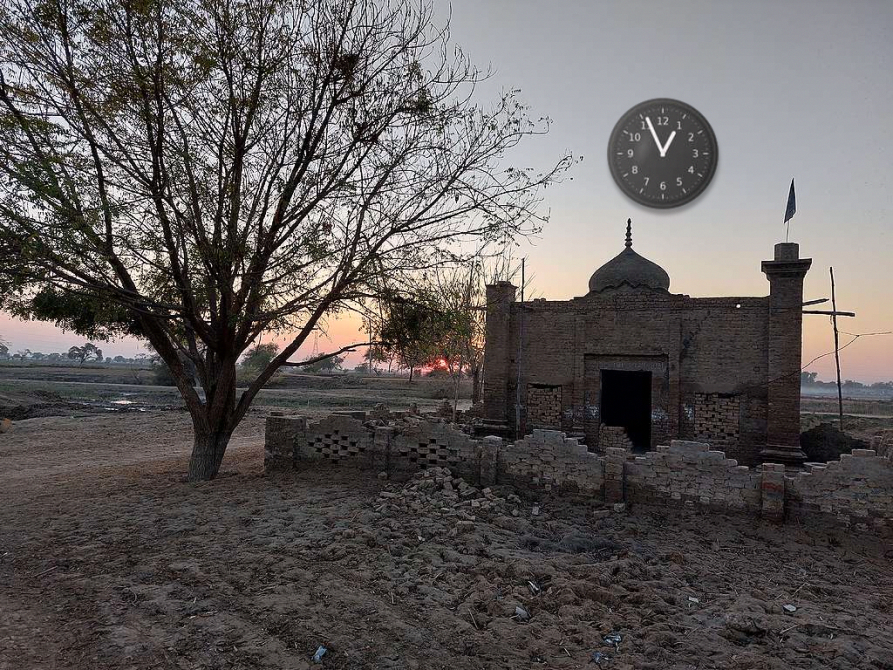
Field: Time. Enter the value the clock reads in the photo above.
12:56
